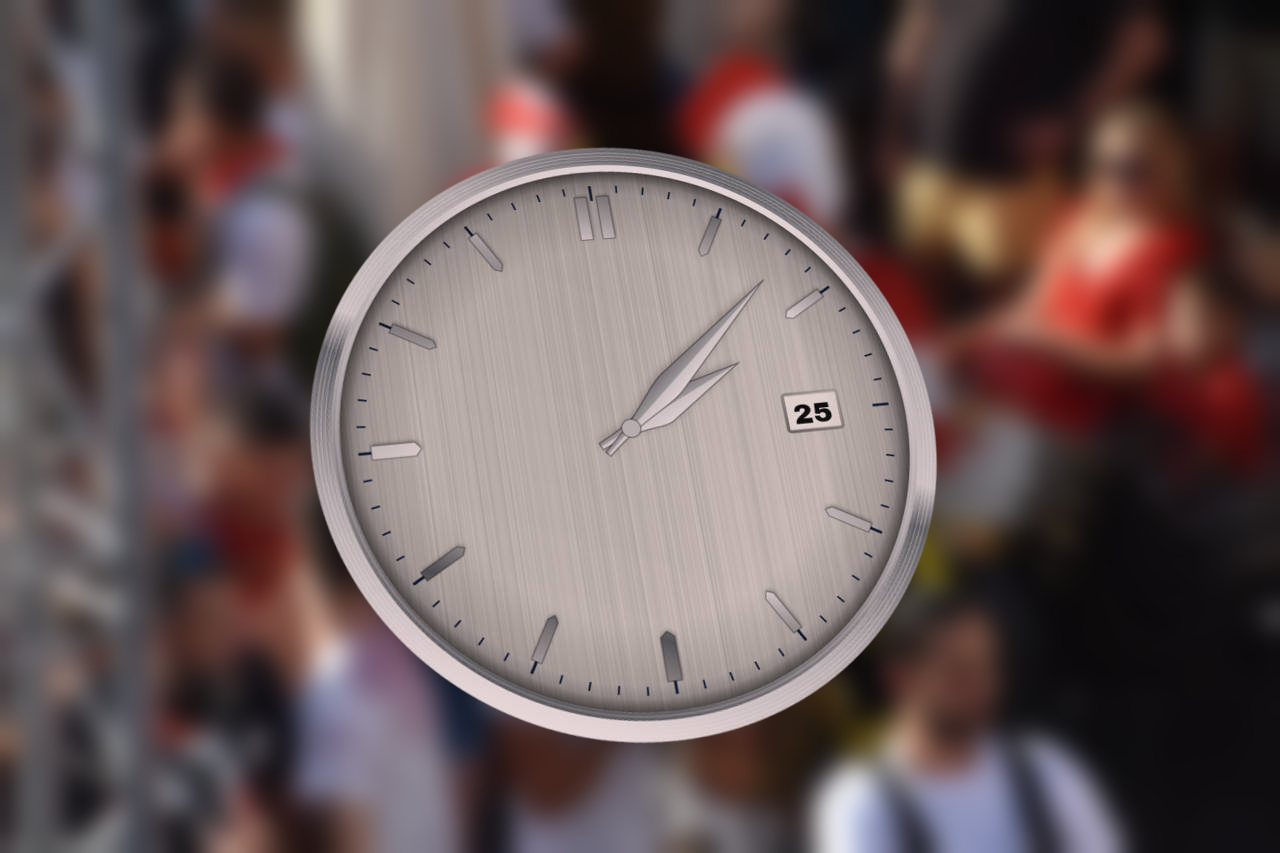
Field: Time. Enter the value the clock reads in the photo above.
2:08
